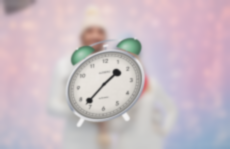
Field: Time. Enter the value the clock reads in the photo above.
1:37
